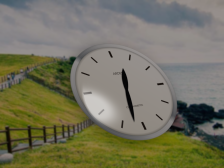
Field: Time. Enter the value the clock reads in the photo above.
12:32
